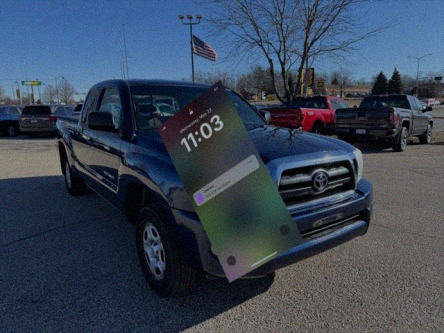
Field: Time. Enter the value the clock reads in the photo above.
11:03
